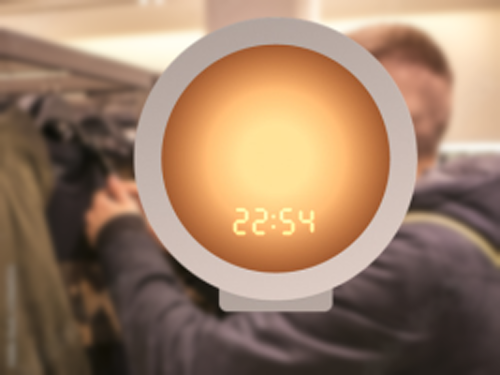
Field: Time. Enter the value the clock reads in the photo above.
22:54
